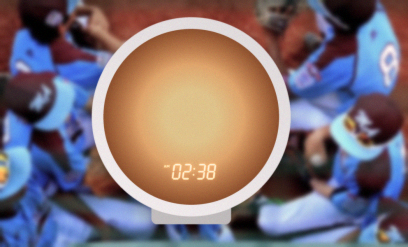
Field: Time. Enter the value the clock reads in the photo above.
2:38
